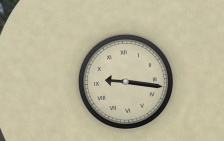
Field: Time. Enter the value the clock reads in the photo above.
9:17
